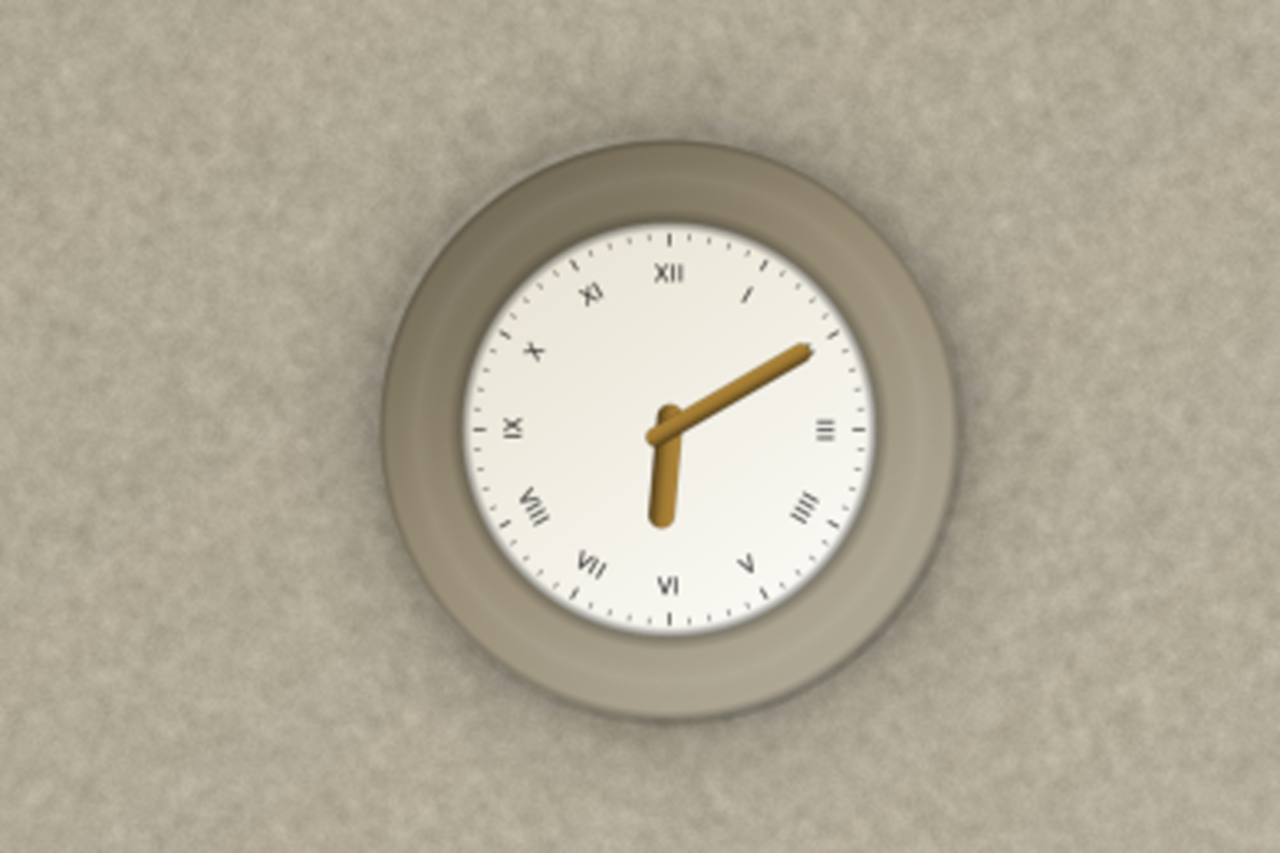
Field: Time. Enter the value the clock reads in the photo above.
6:10
